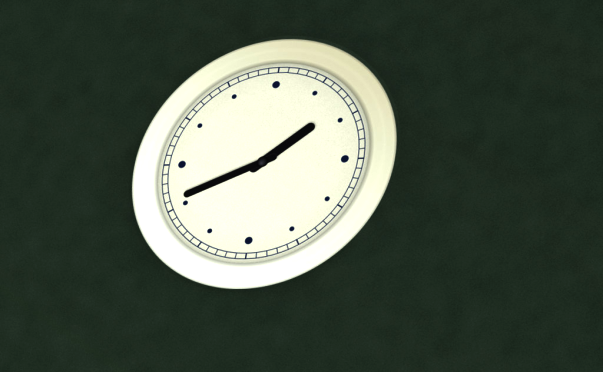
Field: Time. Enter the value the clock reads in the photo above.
1:41
